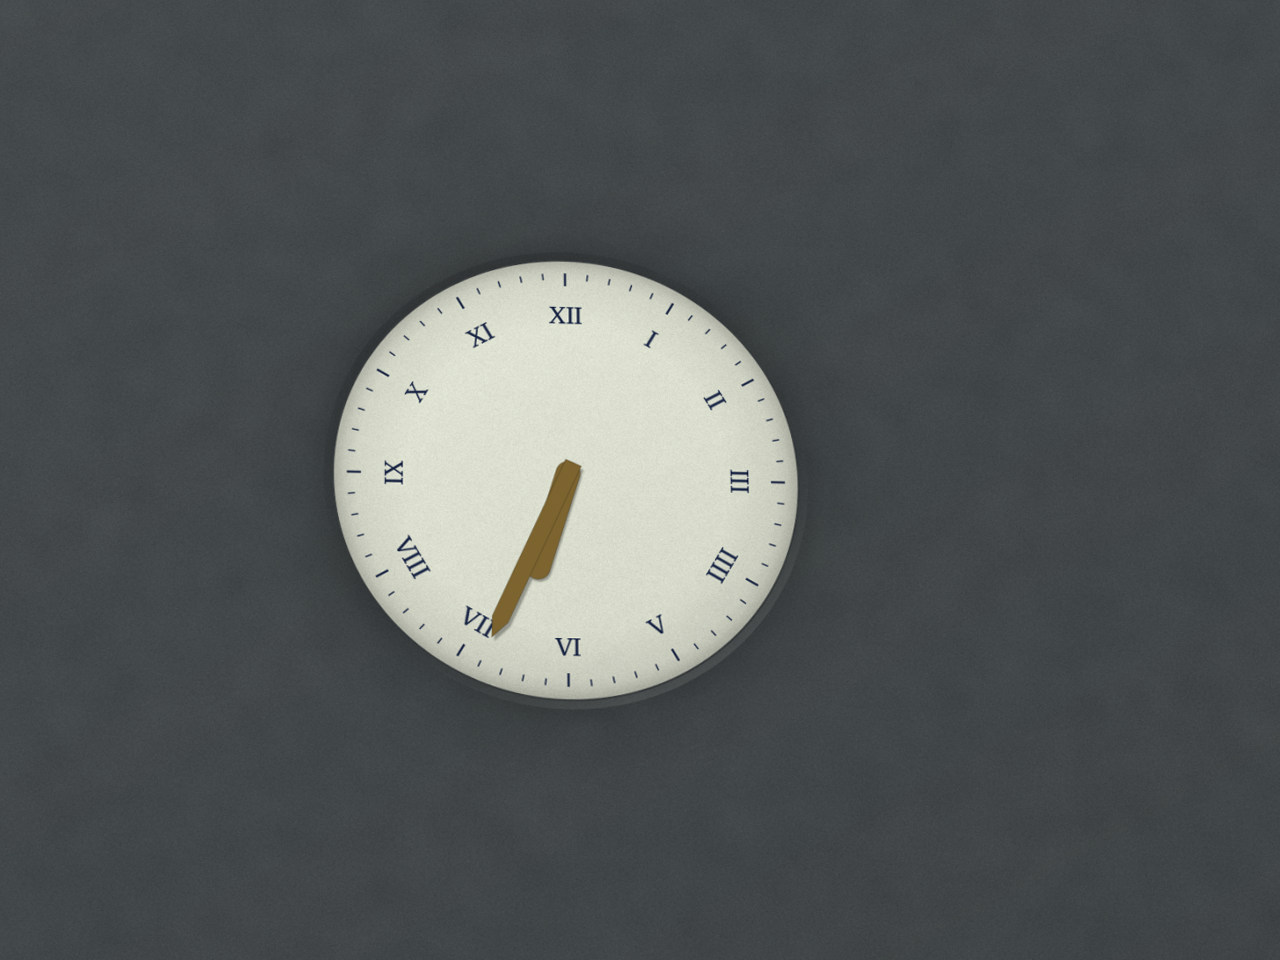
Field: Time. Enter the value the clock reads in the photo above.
6:34
